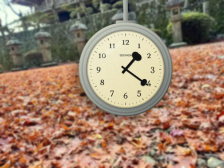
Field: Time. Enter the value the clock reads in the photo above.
1:21
